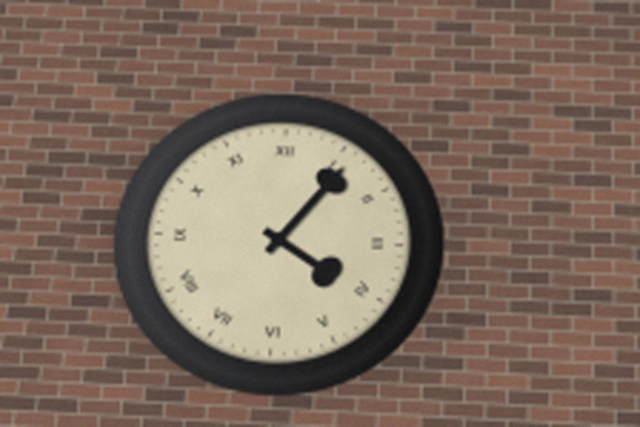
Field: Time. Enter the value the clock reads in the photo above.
4:06
